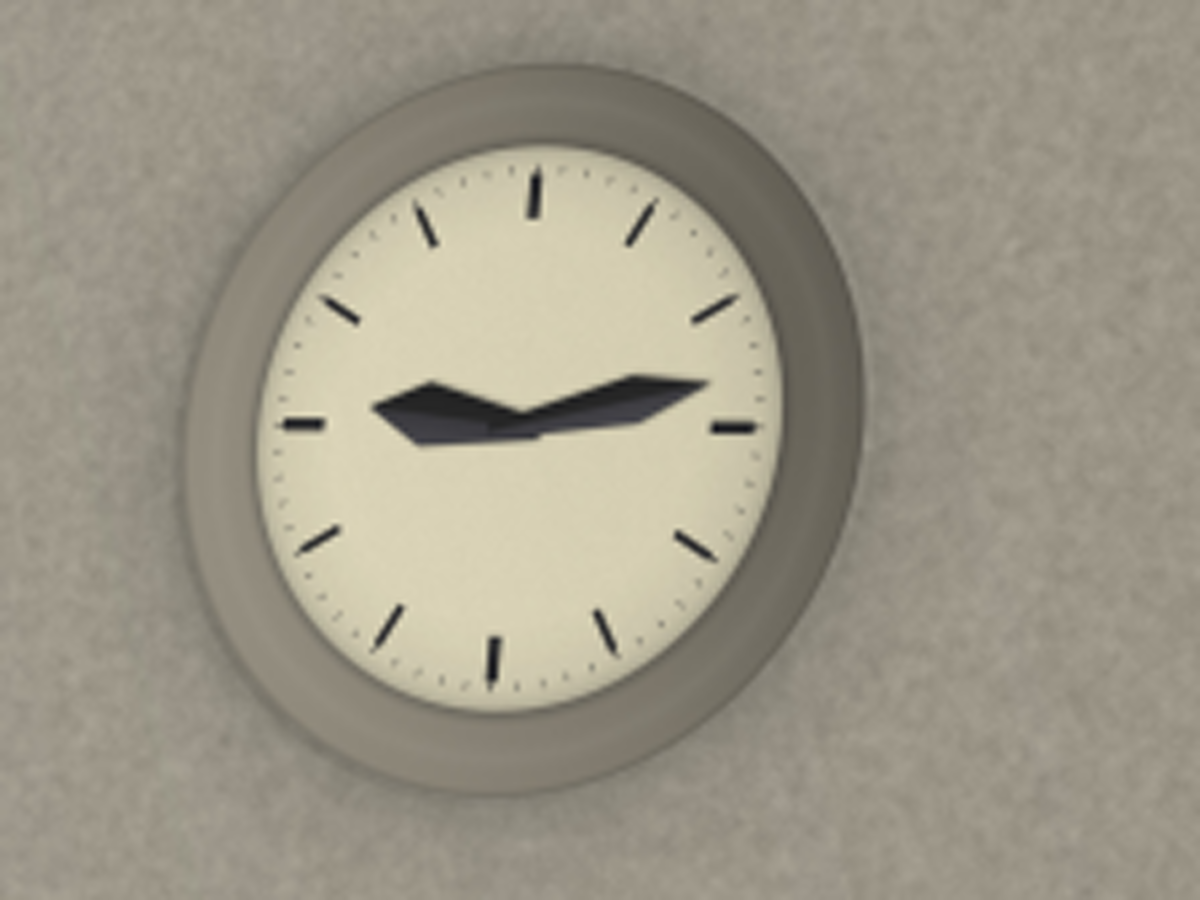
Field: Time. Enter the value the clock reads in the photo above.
9:13
